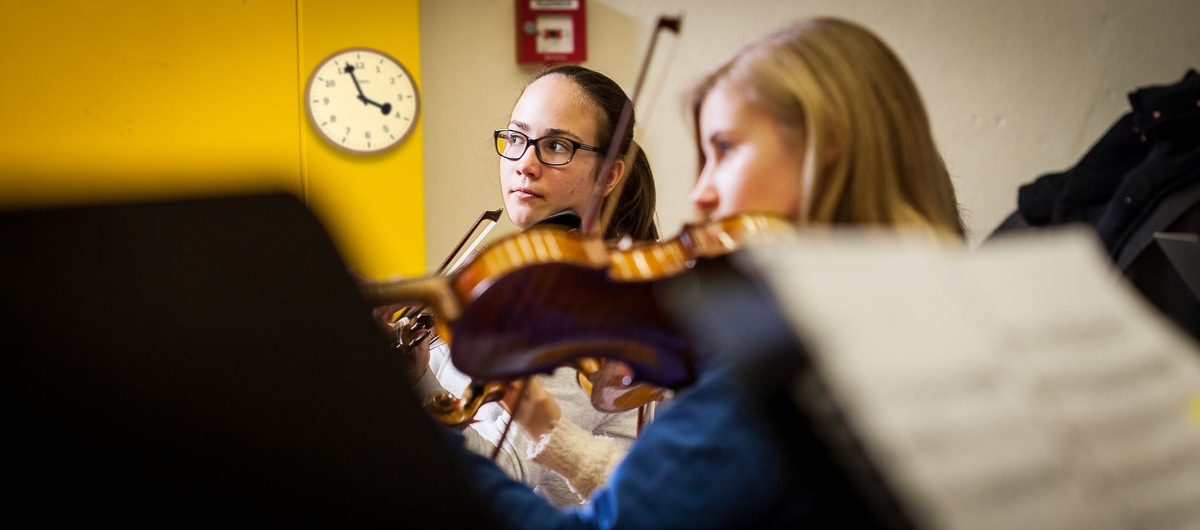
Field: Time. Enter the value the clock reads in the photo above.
3:57
